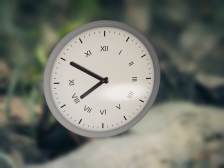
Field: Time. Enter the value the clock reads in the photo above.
7:50
